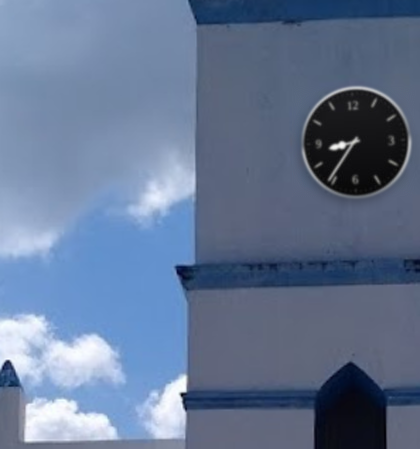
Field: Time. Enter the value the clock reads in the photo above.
8:36
